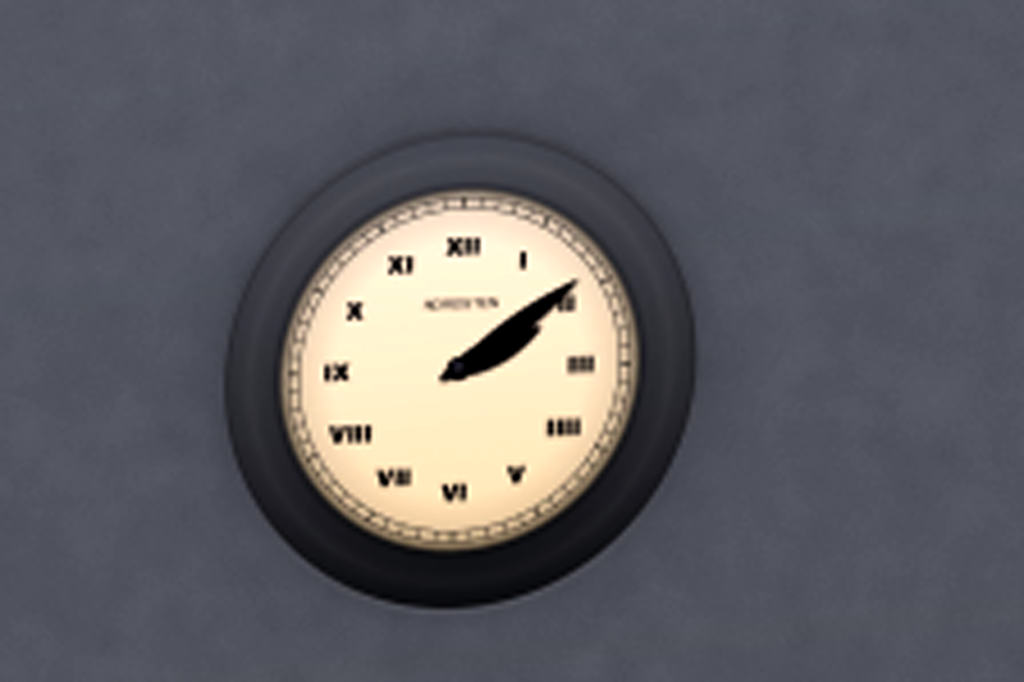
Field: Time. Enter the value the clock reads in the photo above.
2:09
